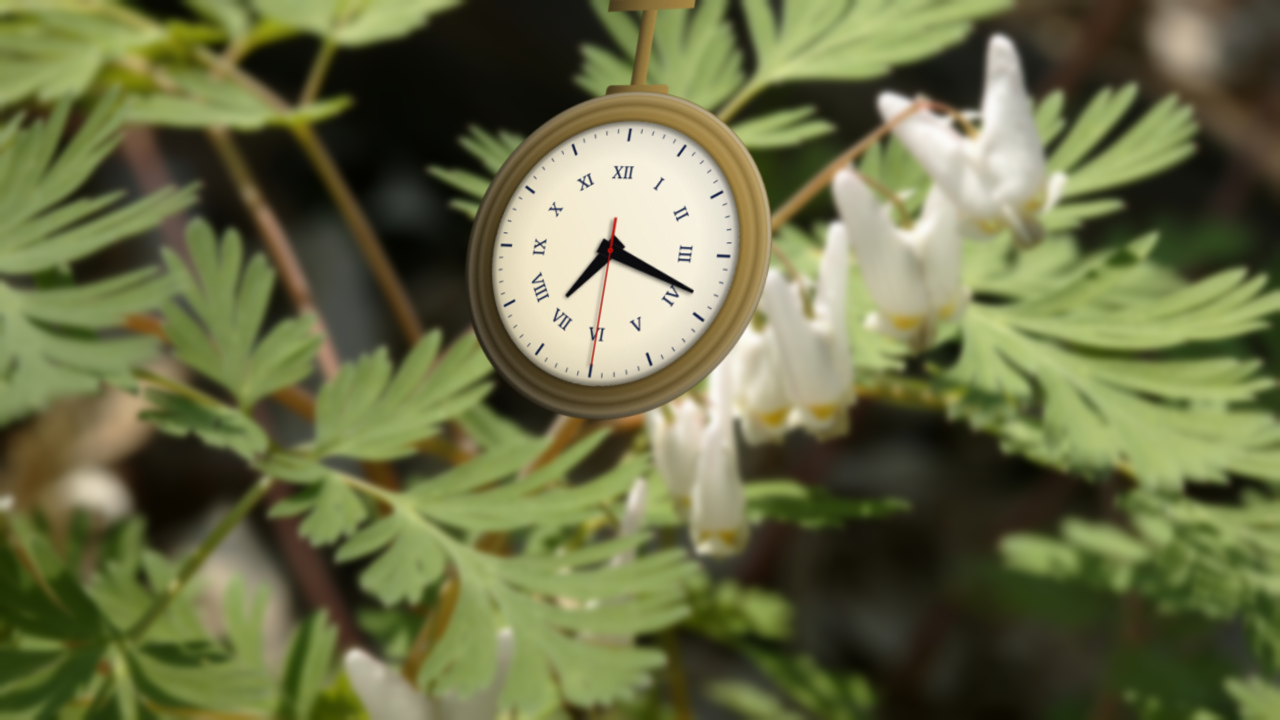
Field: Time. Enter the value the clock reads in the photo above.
7:18:30
